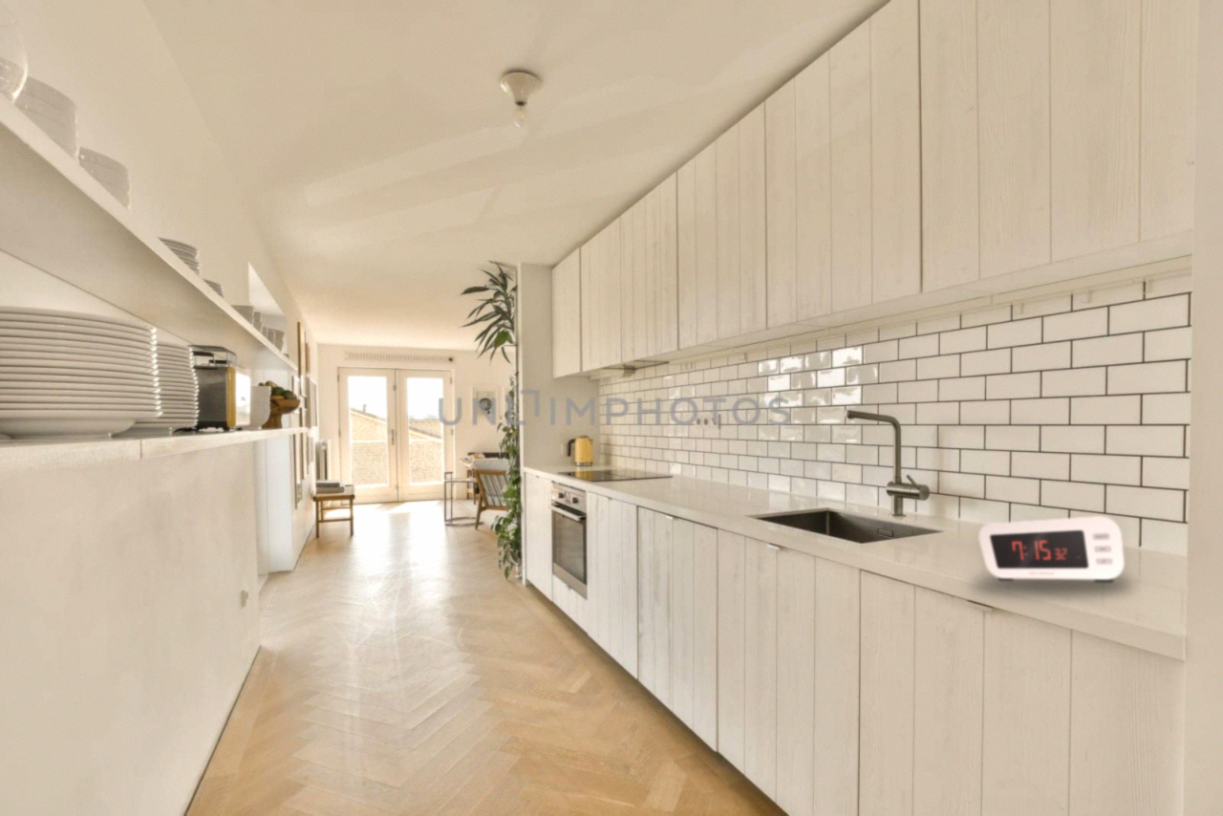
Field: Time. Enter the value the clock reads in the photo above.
7:15
